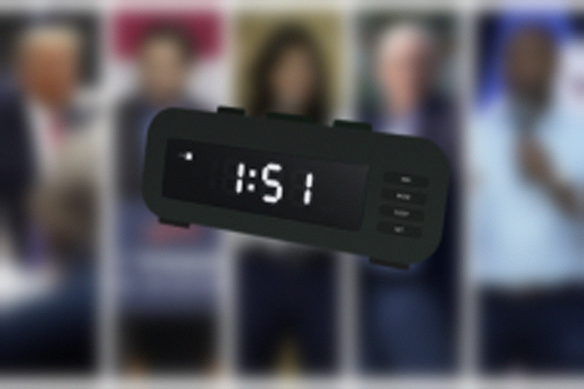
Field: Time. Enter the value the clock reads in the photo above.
1:51
